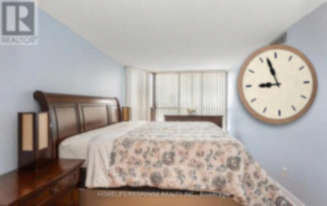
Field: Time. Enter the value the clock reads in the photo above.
8:57
